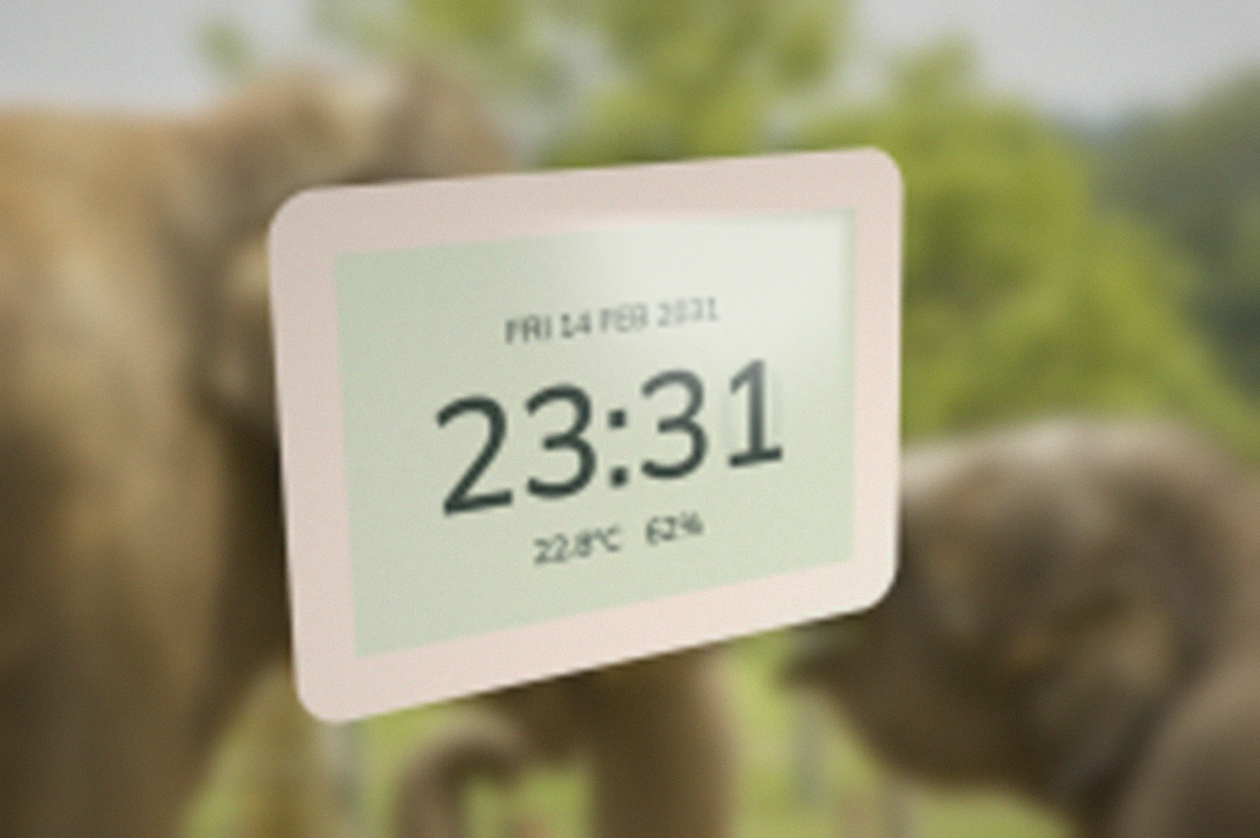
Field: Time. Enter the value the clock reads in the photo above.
23:31
